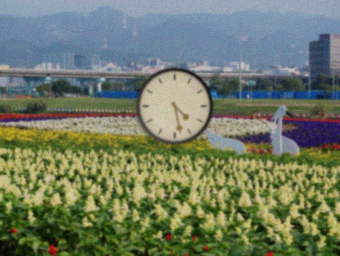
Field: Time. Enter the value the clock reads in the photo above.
4:28
